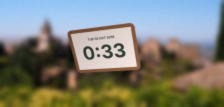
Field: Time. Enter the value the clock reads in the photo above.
0:33
